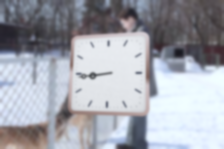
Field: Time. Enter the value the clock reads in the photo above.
8:44
